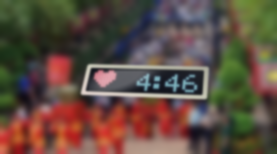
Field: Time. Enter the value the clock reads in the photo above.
4:46
